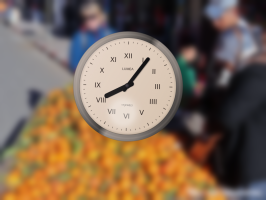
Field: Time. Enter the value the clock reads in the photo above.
8:06
